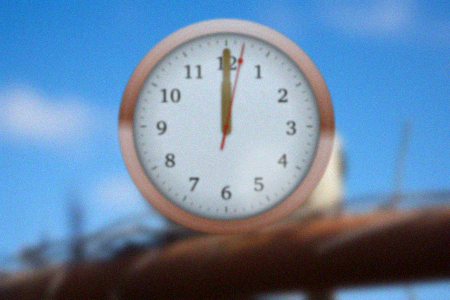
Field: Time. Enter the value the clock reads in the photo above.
12:00:02
